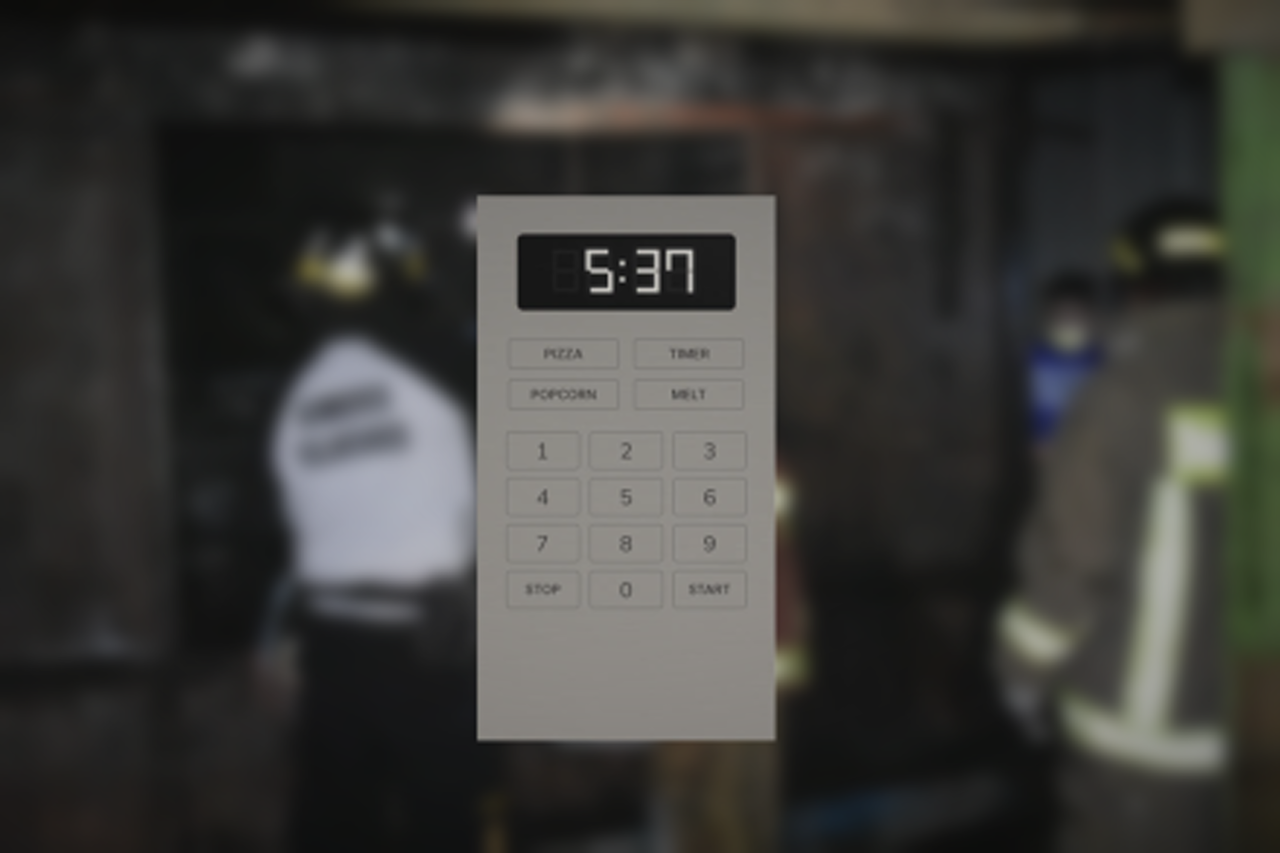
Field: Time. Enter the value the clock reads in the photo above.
5:37
